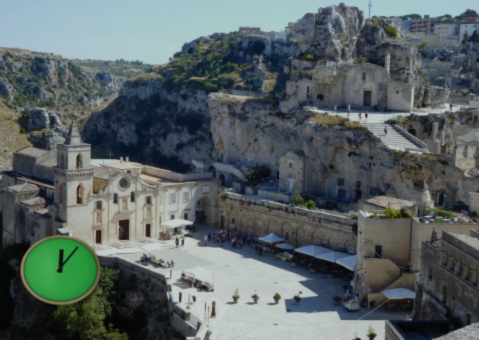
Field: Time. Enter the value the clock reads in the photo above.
12:06
